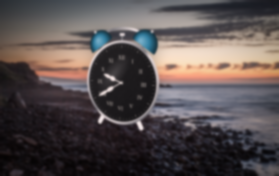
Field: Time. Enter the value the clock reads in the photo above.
9:40
